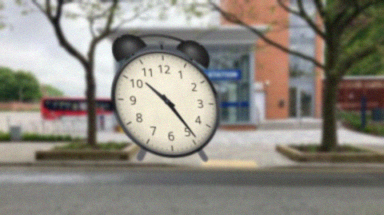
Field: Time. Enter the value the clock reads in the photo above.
10:24
